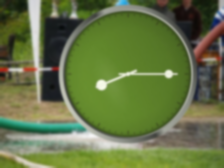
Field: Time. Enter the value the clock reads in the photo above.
8:15
